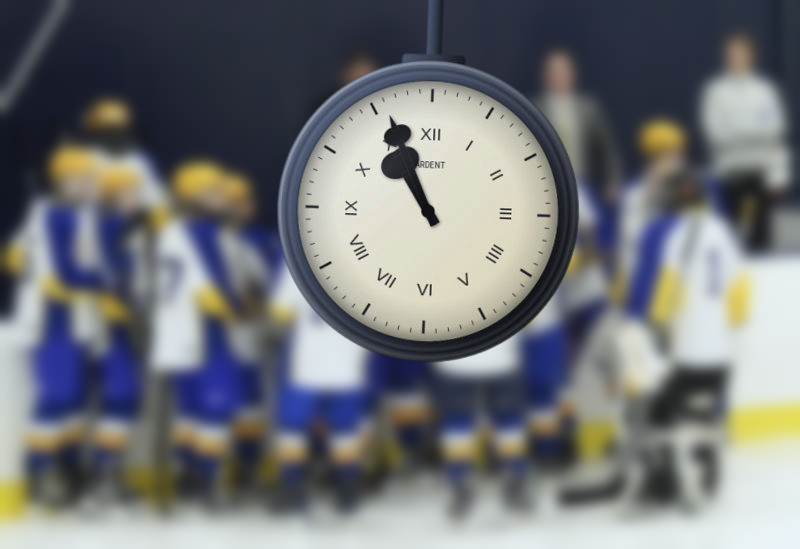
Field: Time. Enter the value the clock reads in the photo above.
10:56
